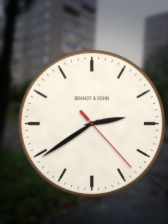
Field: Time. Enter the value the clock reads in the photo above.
2:39:23
